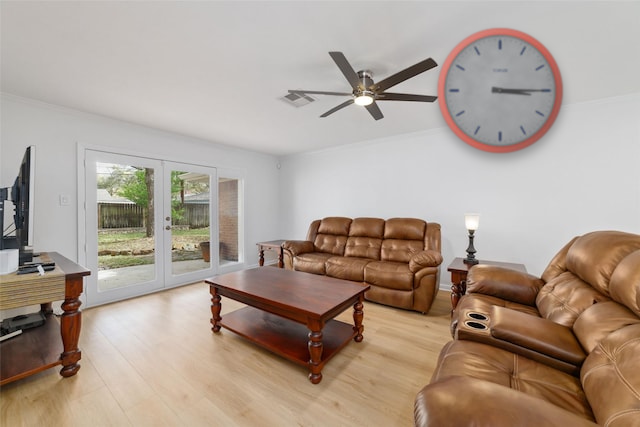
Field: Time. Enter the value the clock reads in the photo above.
3:15
